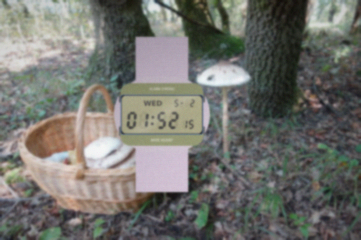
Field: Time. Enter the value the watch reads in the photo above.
1:52
